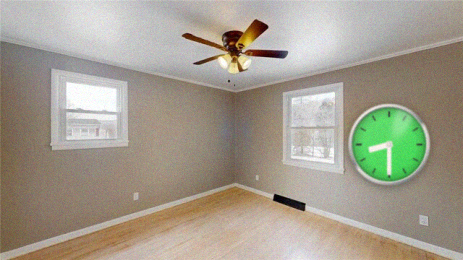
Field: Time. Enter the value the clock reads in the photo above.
8:30
